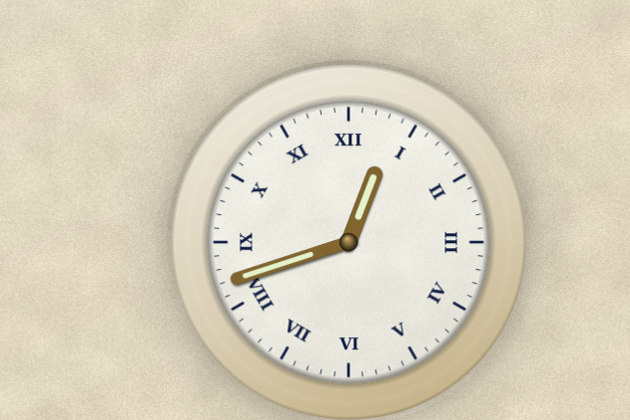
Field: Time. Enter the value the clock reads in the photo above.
12:42
